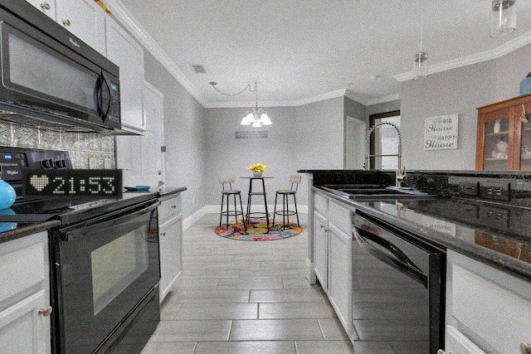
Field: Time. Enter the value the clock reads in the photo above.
21:53
